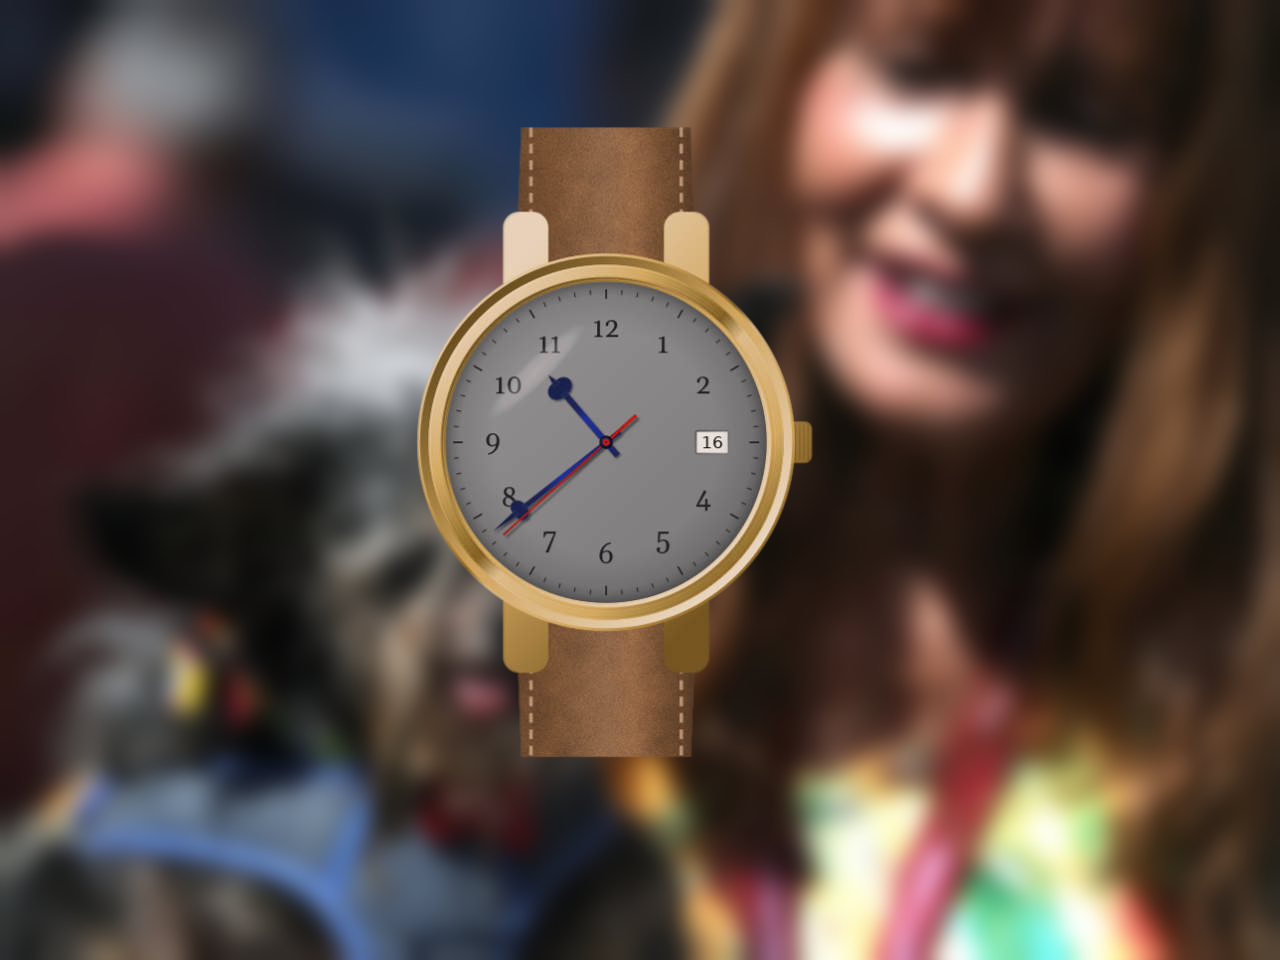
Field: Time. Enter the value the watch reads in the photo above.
10:38:38
